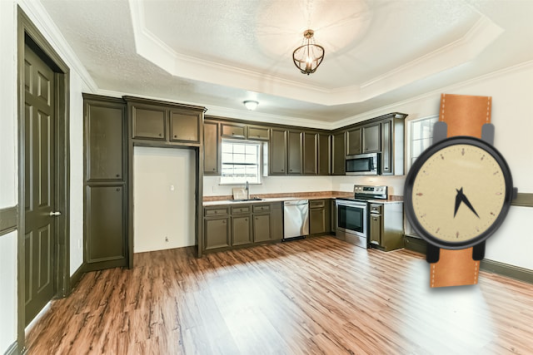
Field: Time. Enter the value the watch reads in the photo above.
6:23
